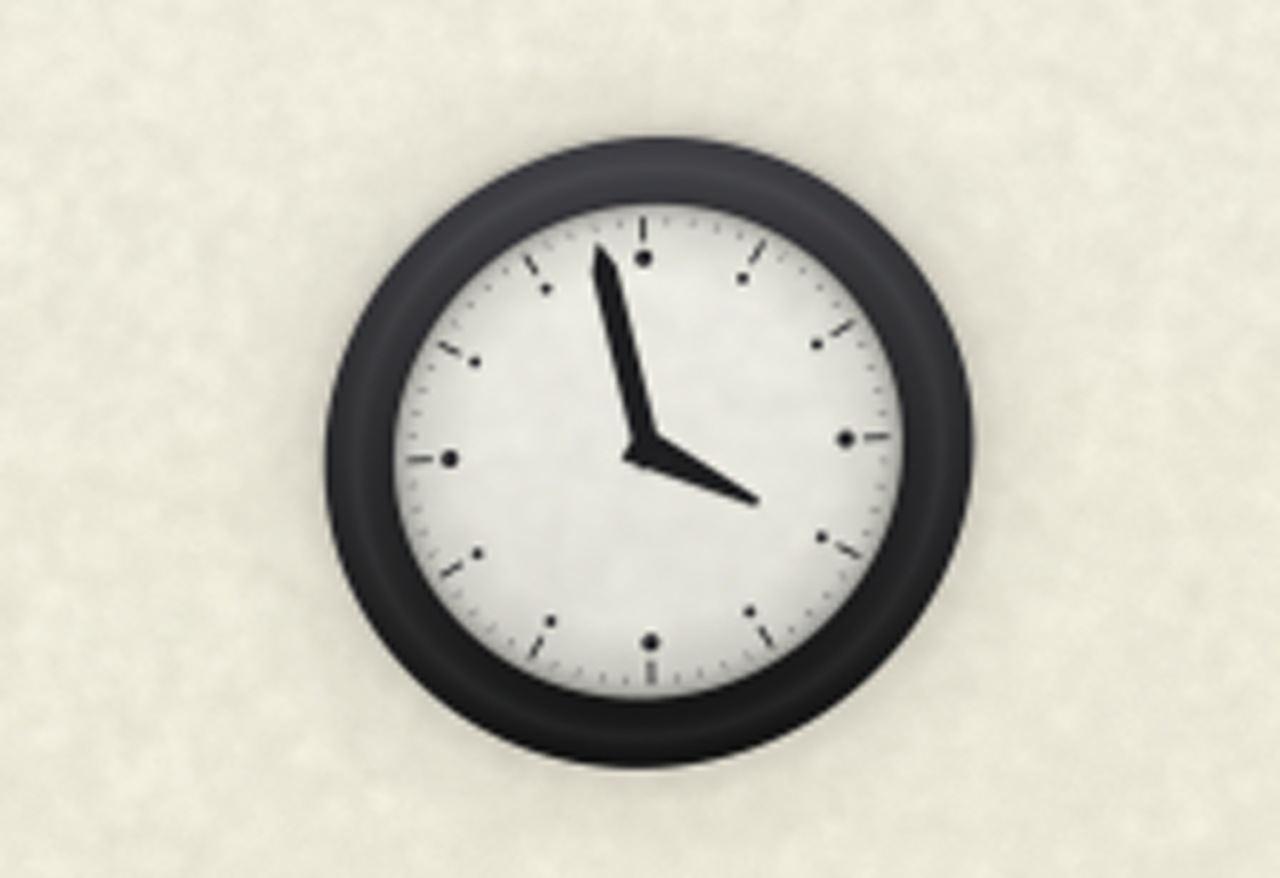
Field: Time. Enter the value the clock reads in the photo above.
3:58
